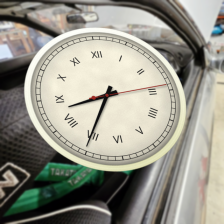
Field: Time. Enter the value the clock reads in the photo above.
8:35:14
